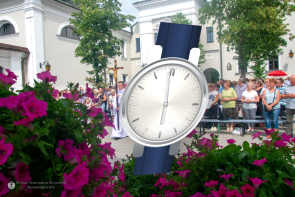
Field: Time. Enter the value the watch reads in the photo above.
5:59
